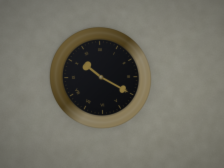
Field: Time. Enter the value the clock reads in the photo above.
10:20
